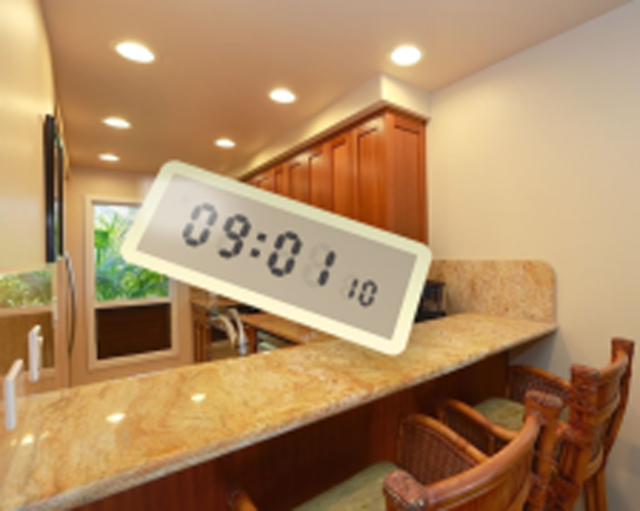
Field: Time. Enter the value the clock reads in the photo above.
9:01:10
